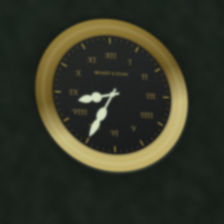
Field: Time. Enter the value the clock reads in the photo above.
8:35
